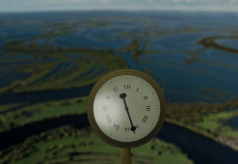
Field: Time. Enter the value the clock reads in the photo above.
11:27
